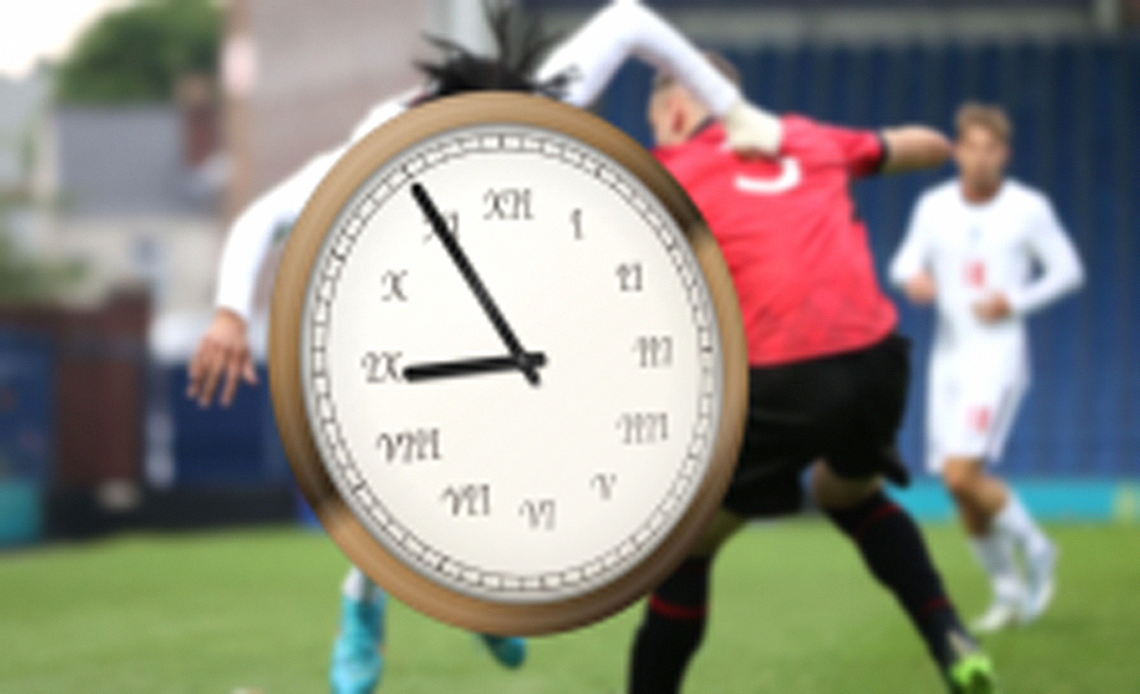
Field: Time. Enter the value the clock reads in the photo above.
8:55
